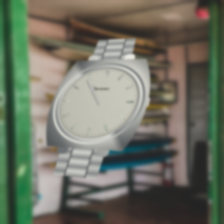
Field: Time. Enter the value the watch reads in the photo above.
10:54
